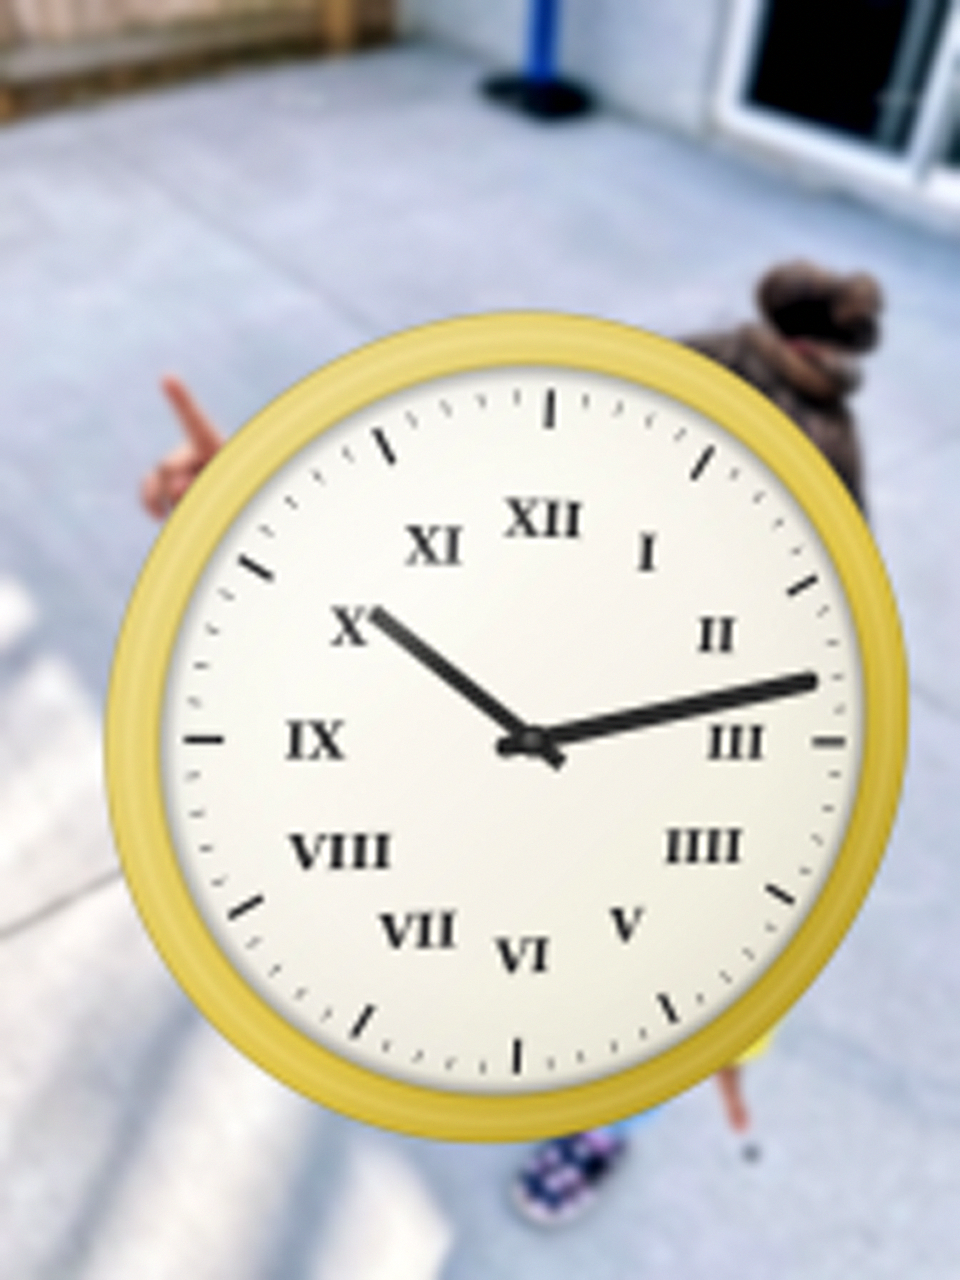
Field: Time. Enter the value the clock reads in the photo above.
10:13
